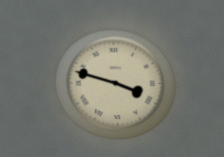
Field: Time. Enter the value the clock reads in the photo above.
3:48
